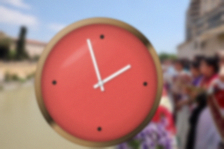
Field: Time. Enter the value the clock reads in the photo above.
1:57
